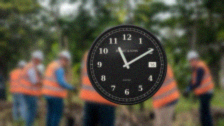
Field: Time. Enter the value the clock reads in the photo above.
11:10
